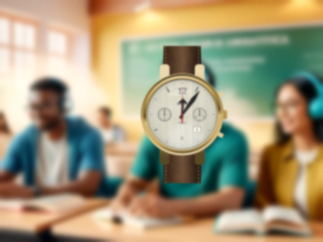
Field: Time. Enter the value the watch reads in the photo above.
12:06
